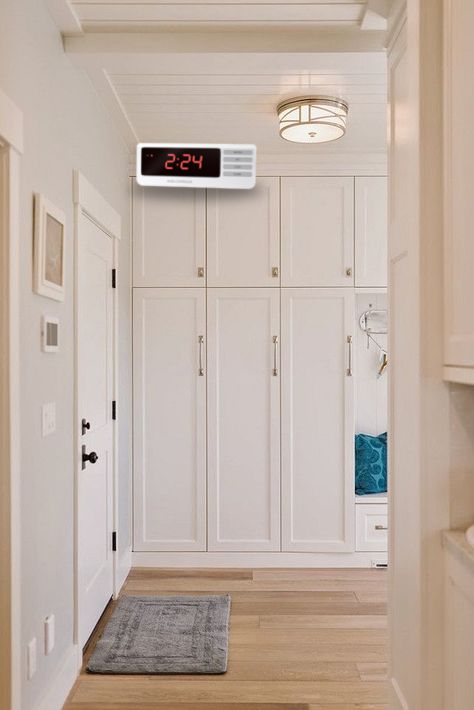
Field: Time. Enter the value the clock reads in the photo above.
2:24
